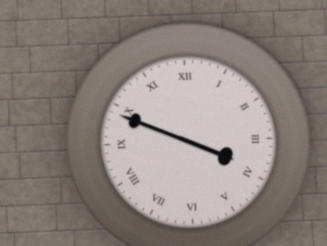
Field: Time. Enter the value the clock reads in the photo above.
3:49
